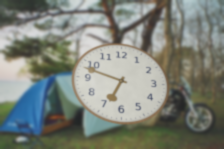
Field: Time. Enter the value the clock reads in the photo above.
6:48
